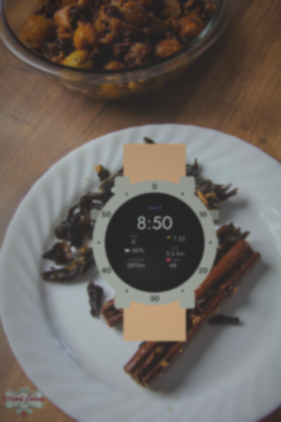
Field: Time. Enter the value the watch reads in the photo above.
8:50
